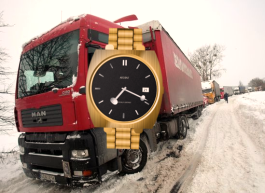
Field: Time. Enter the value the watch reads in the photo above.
7:19
